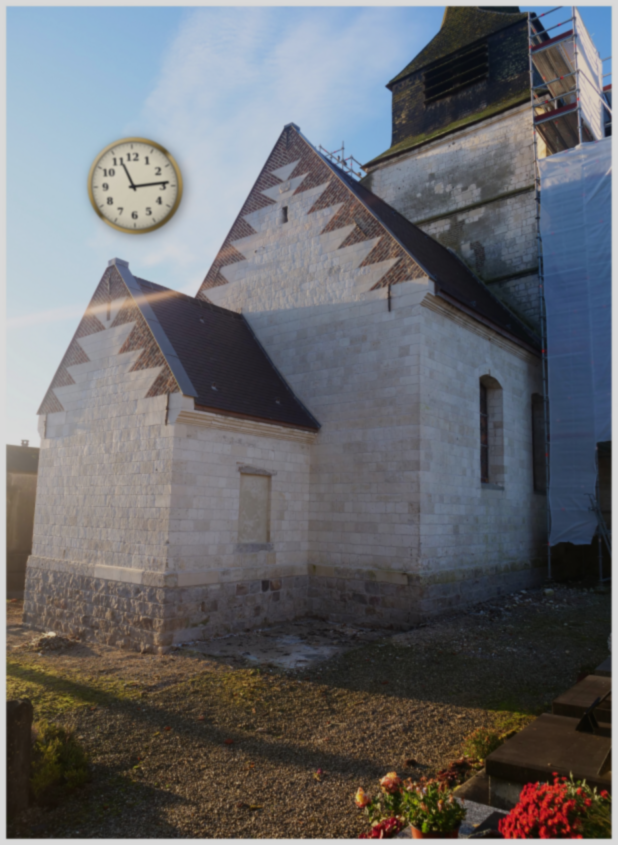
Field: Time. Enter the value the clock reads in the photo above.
11:14
